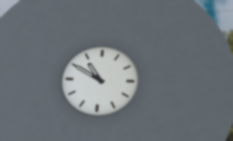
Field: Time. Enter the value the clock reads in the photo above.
10:50
